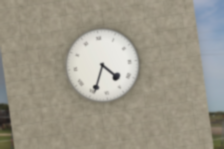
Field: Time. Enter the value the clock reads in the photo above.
4:34
